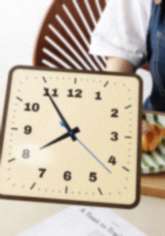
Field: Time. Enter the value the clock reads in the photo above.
7:54:22
